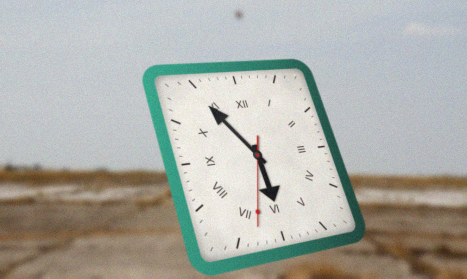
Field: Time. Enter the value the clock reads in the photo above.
5:54:33
